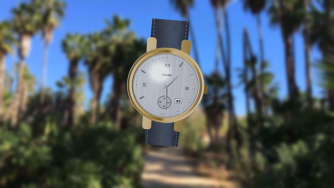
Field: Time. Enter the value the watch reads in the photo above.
1:29
